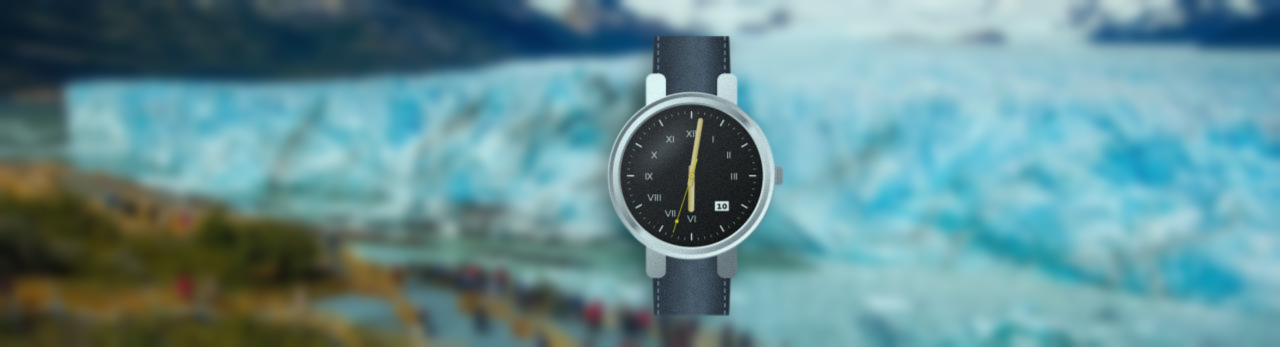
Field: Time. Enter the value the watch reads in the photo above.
6:01:33
